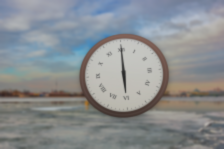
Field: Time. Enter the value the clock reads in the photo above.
6:00
